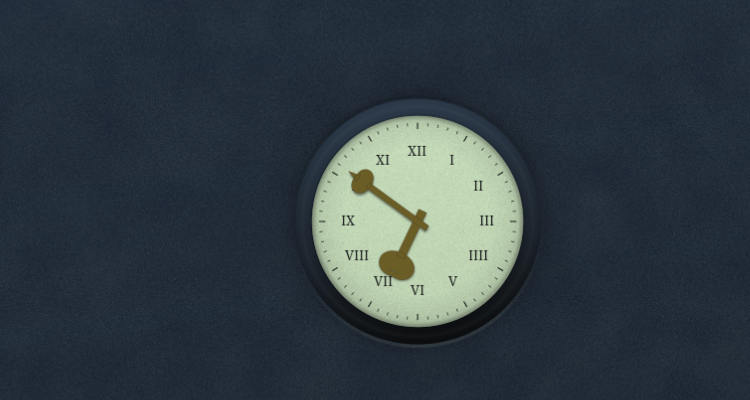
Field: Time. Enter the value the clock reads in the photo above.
6:51
